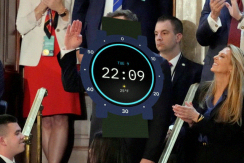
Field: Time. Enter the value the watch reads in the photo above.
22:09
